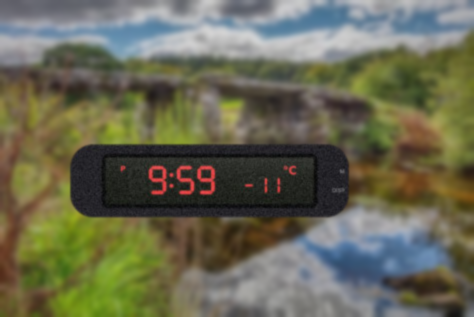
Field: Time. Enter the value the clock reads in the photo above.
9:59
